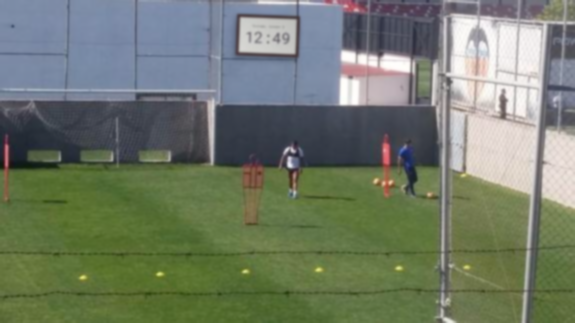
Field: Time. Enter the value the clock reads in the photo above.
12:49
